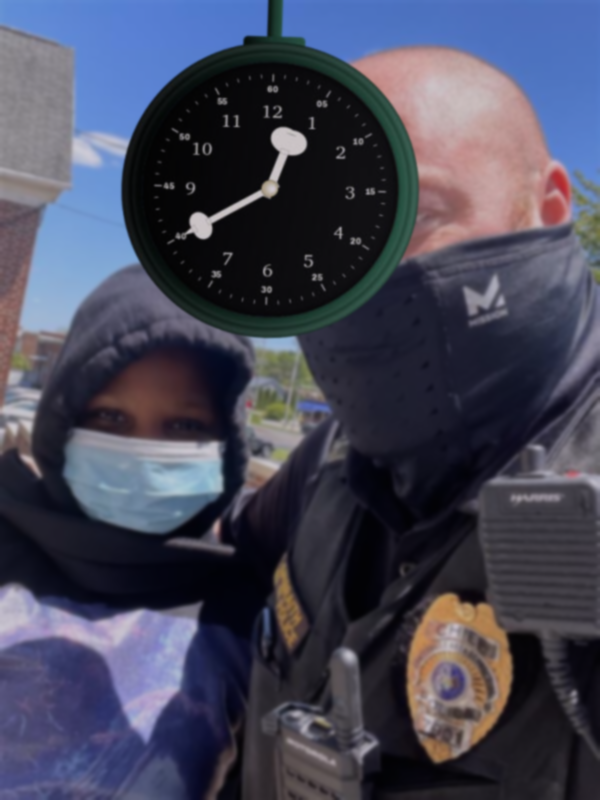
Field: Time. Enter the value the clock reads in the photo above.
12:40
